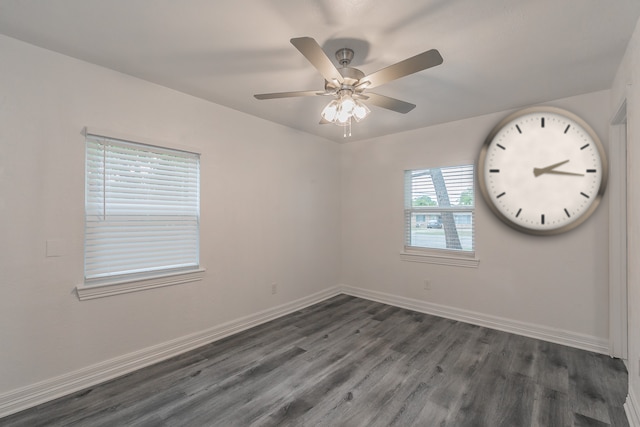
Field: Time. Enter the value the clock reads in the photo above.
2:16
